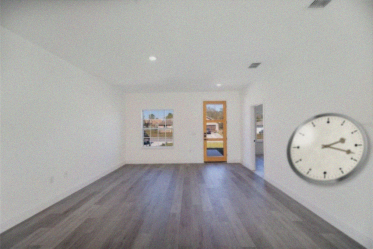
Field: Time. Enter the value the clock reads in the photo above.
2:18
